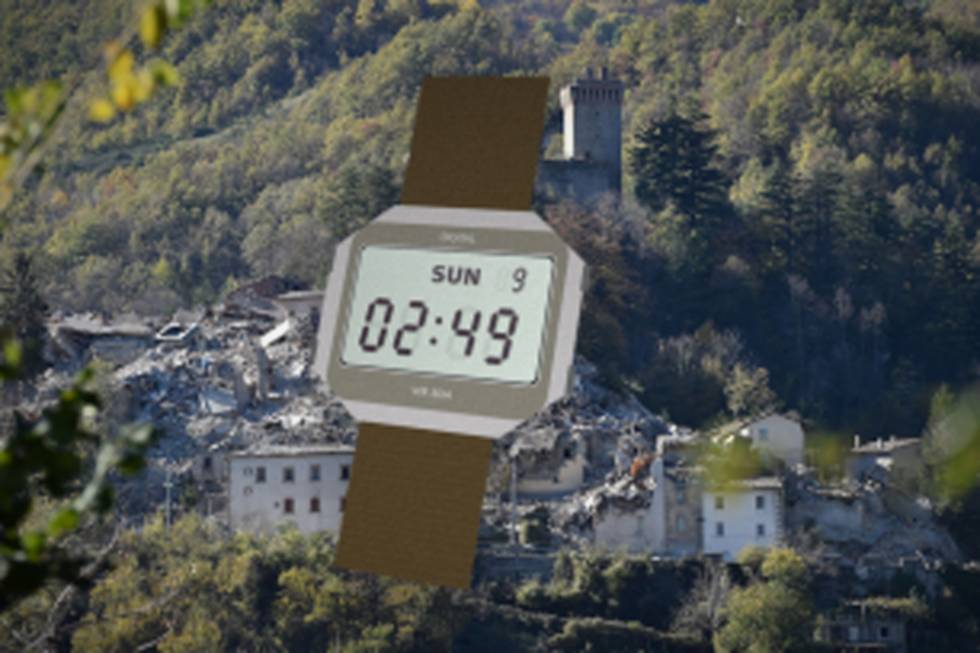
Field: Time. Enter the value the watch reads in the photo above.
2:49
